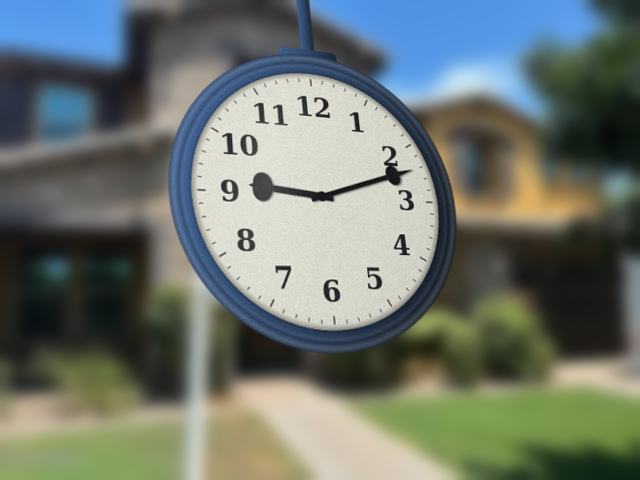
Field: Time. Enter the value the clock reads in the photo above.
9:12
